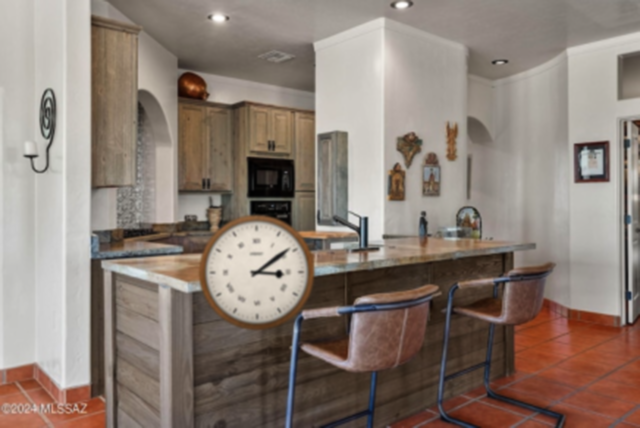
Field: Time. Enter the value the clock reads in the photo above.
3:09
